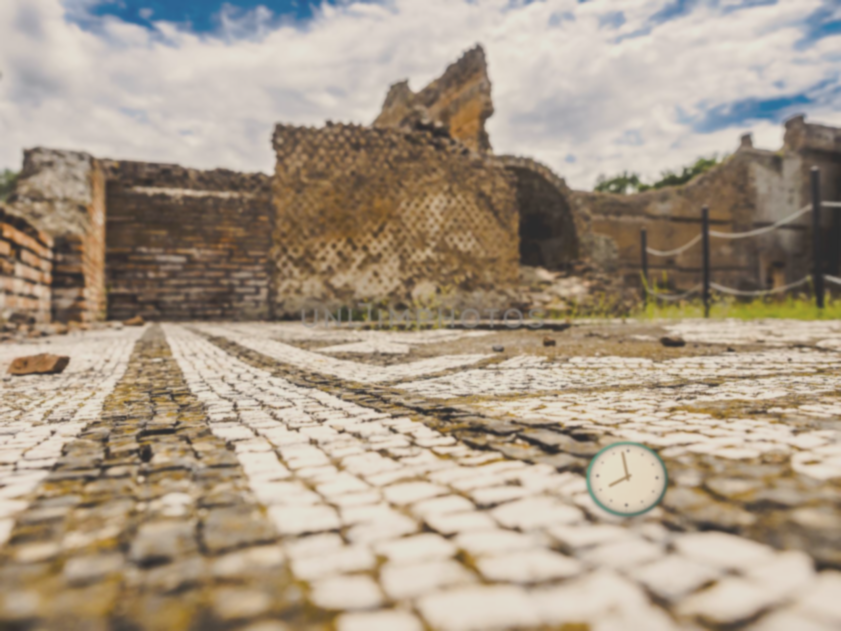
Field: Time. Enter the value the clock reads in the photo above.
7:58
